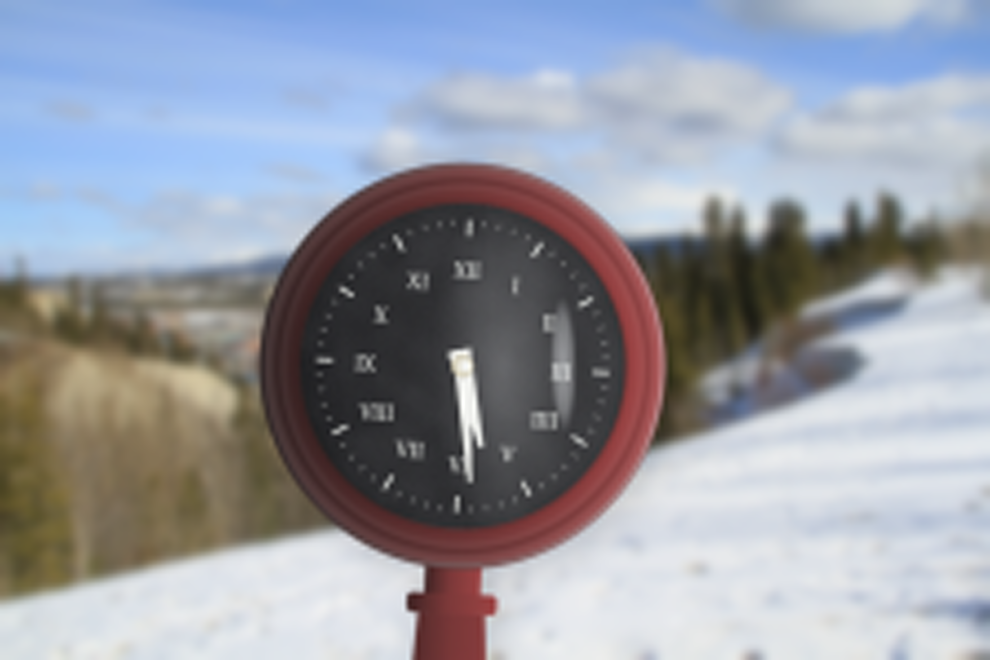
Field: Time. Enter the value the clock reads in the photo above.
5:29
